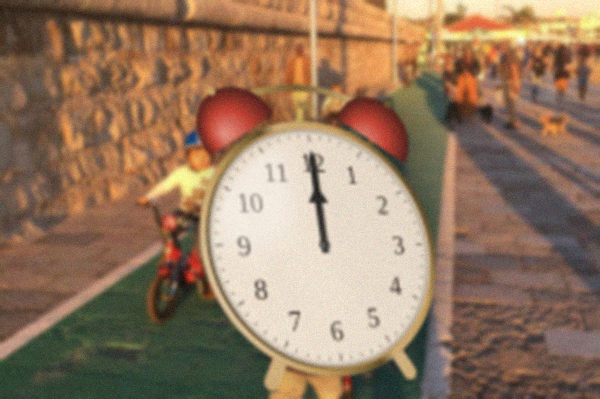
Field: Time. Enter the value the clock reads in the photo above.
12:00
